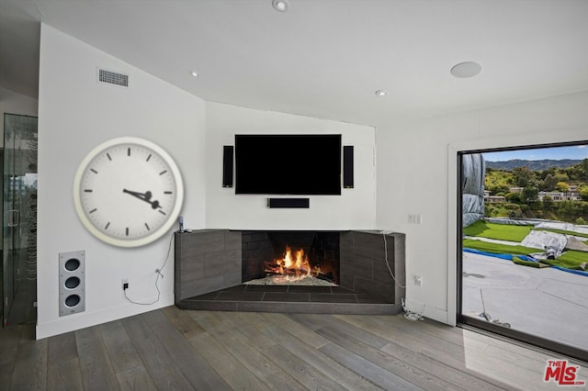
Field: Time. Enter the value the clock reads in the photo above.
3:19
